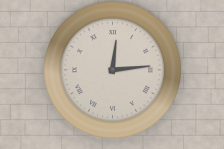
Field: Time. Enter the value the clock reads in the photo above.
12:14
